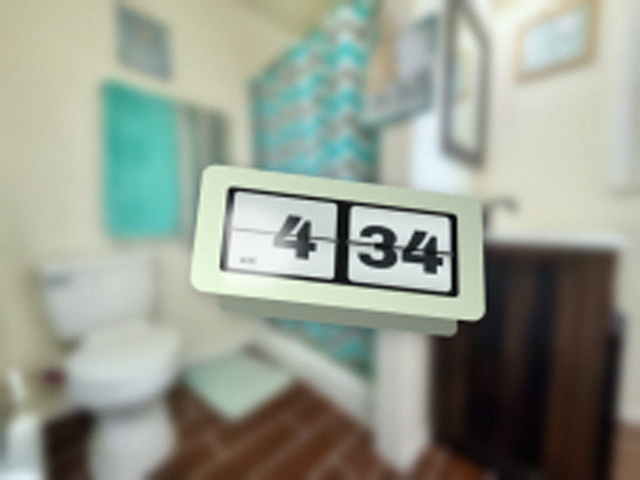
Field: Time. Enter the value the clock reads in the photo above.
4:34
